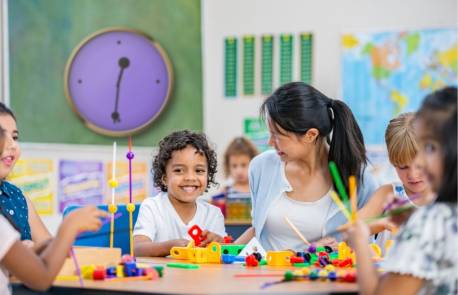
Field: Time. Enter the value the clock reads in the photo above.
12:31
